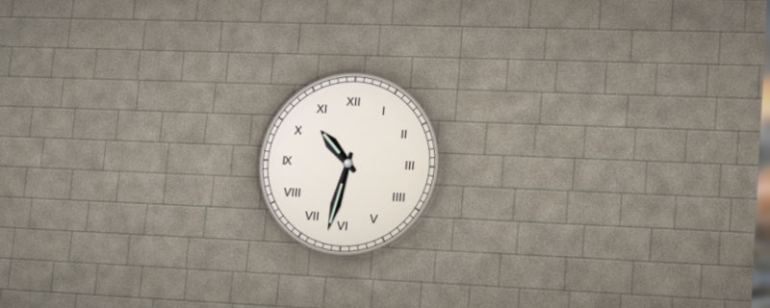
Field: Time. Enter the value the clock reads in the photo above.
10:32
